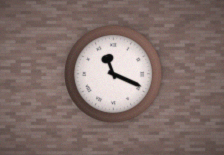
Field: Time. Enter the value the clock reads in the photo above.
11:19
